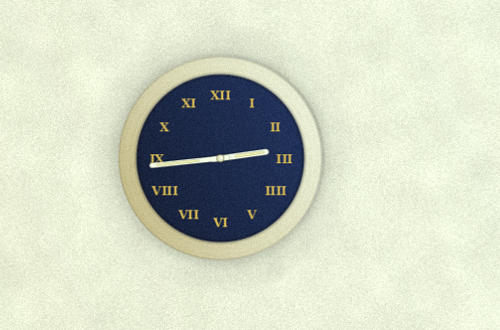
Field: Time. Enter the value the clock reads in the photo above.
2:44
